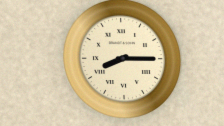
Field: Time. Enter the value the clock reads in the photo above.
8:15
